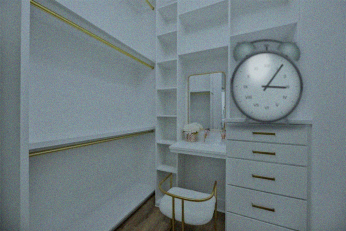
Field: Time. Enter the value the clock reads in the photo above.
3:06
